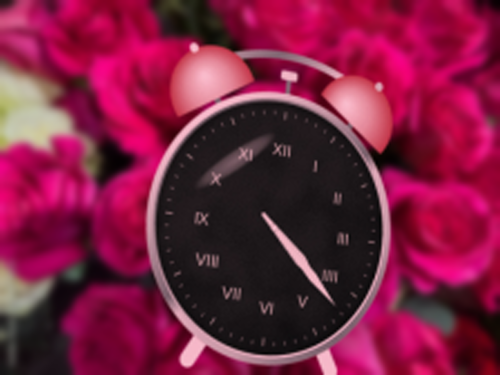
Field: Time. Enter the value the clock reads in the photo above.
4:22
